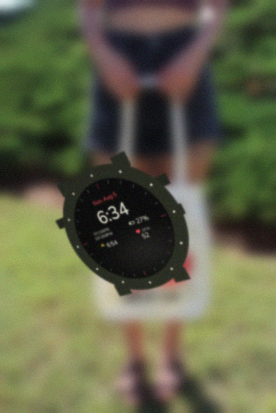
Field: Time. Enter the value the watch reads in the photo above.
6:34
